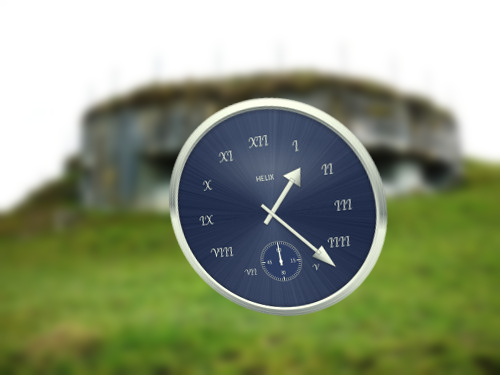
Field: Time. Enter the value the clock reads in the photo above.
1:23
